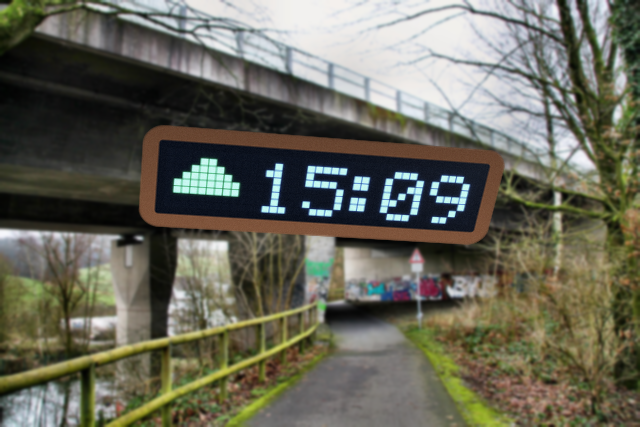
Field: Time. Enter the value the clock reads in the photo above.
15:09
